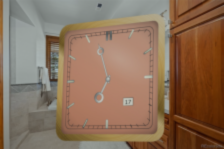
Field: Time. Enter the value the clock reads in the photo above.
6:57
